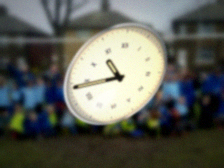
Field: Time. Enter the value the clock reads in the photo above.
10:44
